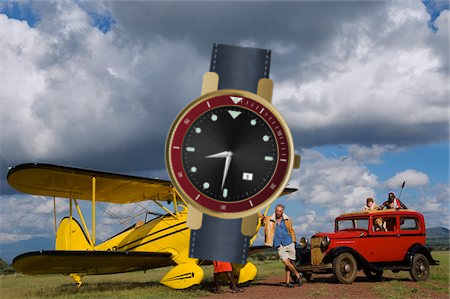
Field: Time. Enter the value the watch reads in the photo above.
8:31
